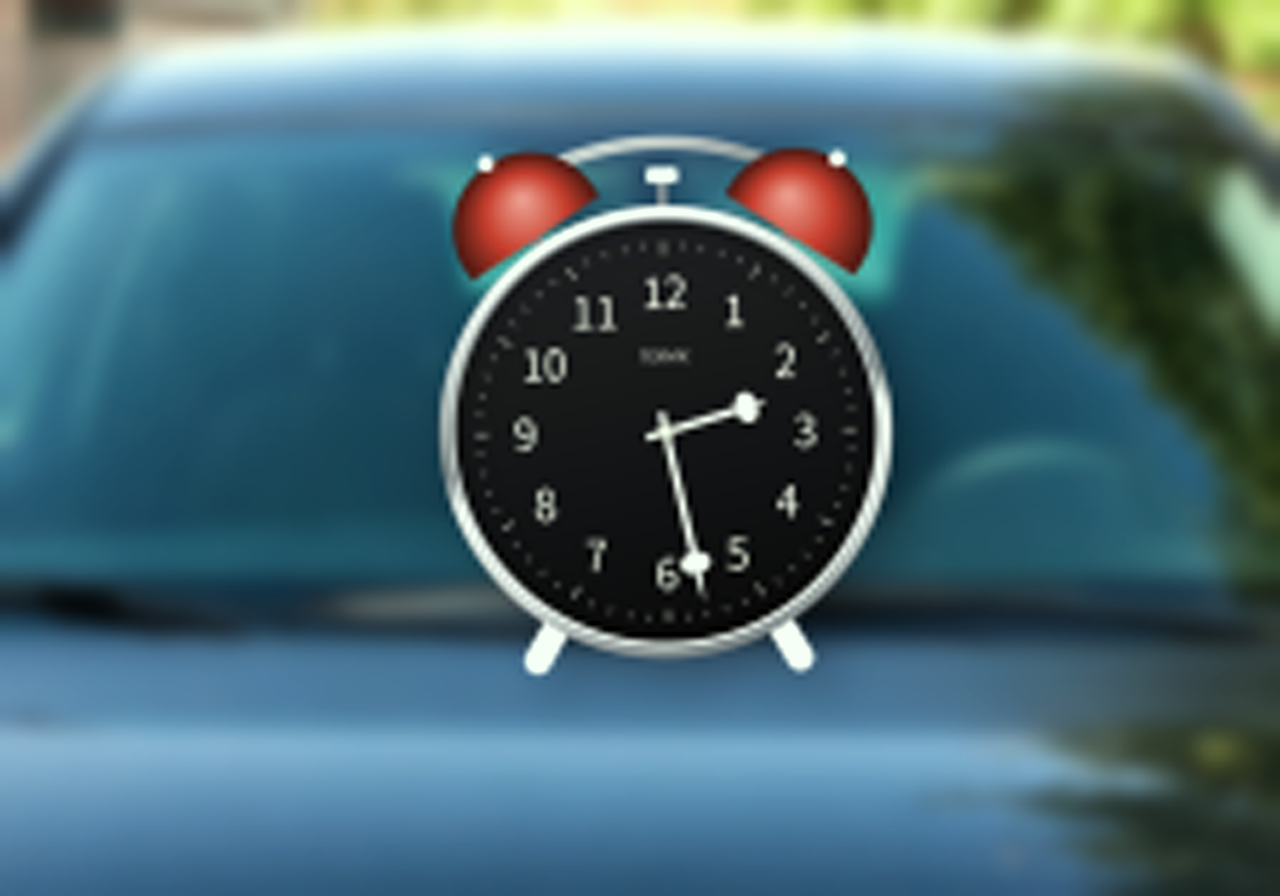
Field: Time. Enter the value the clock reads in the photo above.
2:28
